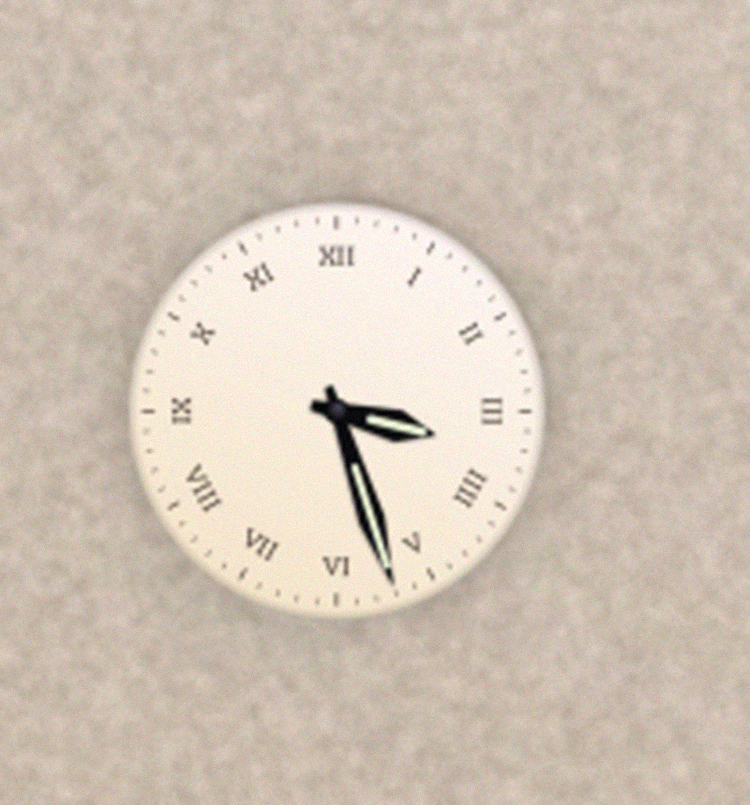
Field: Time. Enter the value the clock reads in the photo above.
3:27
